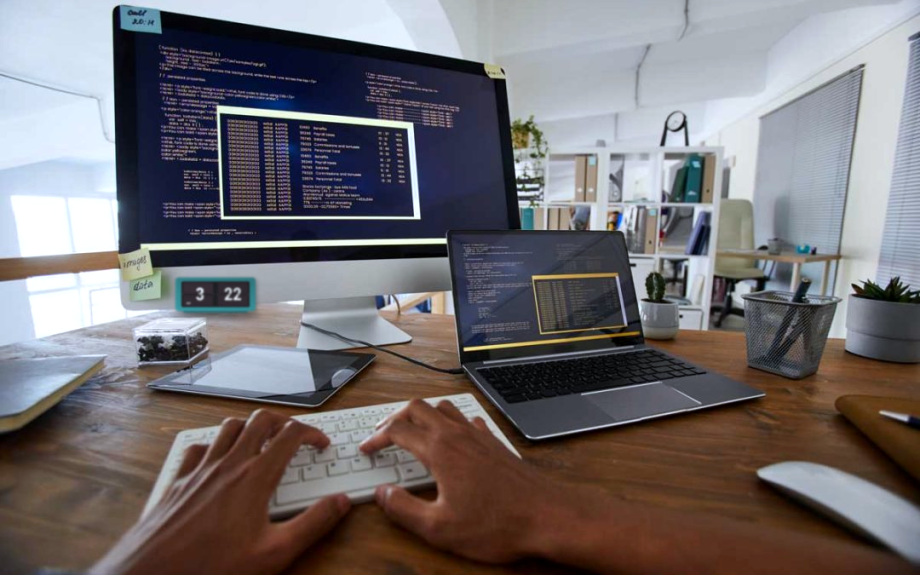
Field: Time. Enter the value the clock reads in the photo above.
3:22
